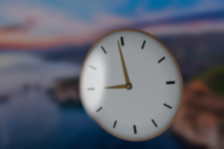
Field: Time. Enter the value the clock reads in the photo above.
8:59
